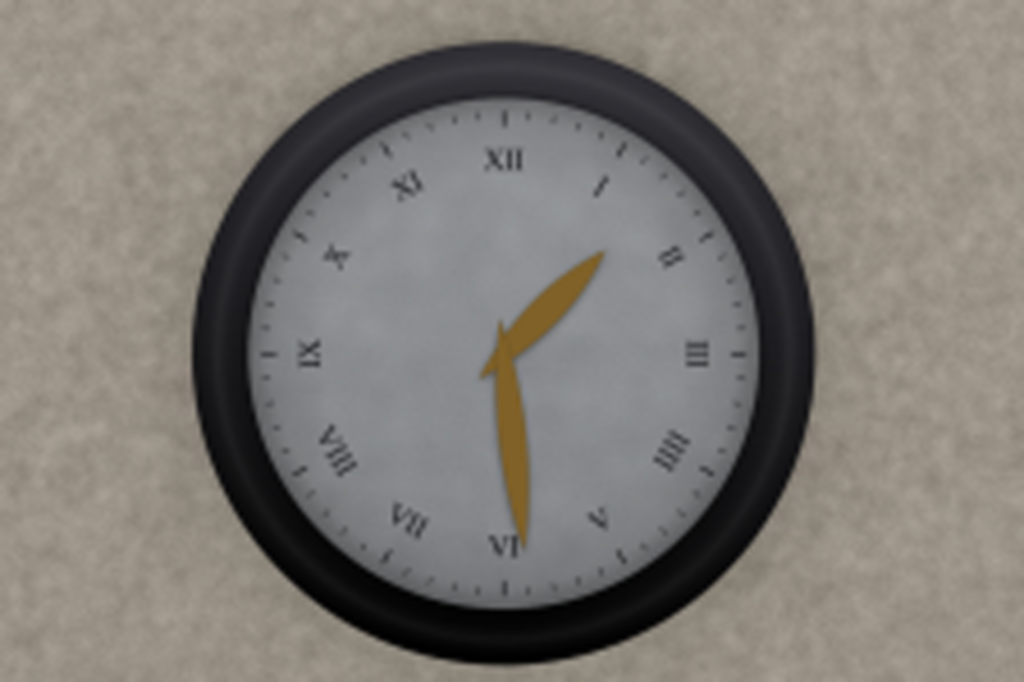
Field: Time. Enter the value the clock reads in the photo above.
1:29
